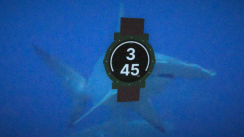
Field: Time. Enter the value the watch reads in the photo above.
3:45
